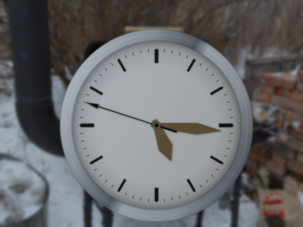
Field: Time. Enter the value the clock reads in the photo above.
5:15:48
